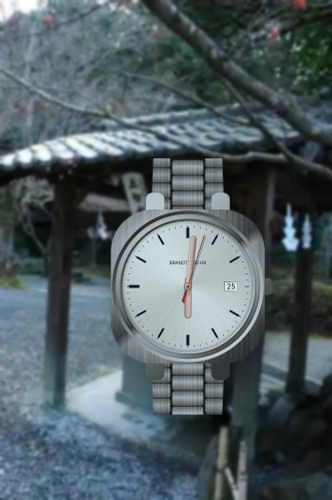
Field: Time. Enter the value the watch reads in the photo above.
6:01:03
